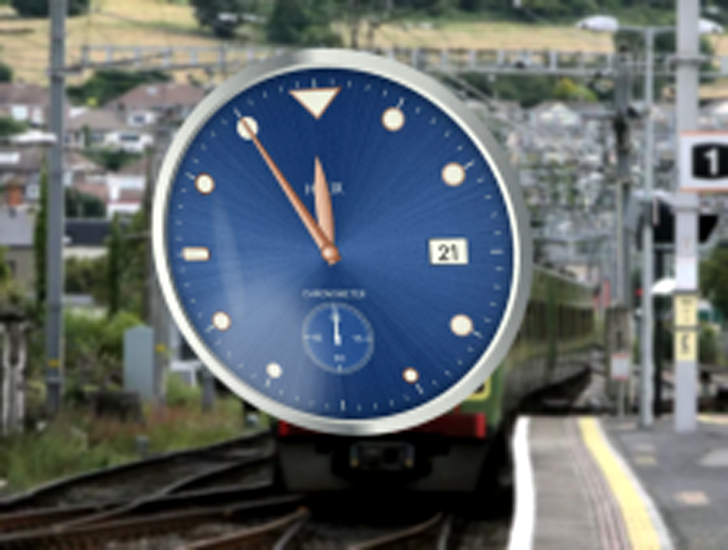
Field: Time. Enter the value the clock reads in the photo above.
11:55
